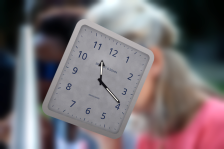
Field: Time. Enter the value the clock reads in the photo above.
11:19
